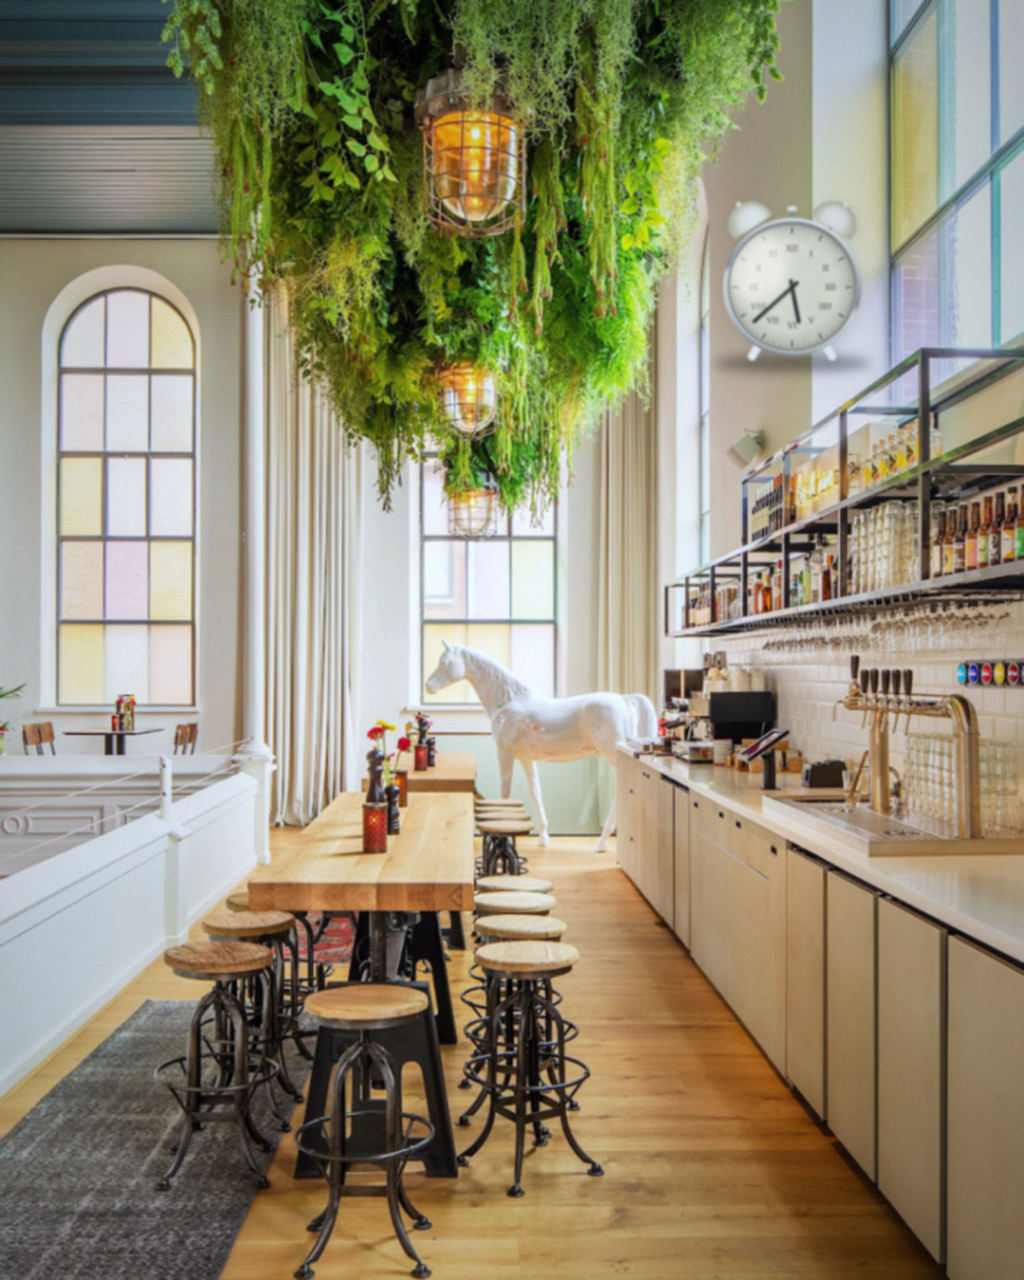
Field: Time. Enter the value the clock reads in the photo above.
5:38
